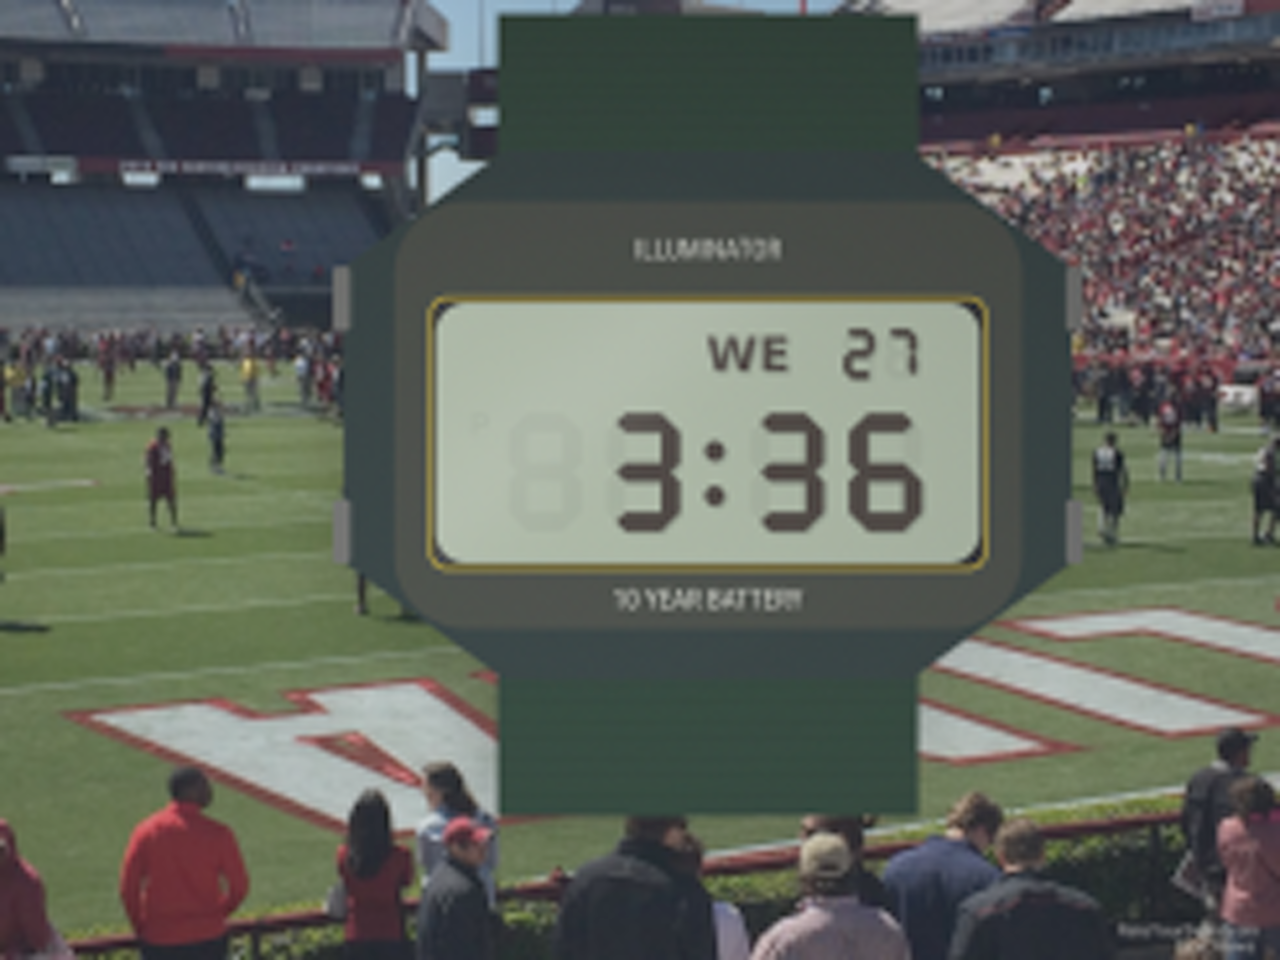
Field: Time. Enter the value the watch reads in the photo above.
3:36
